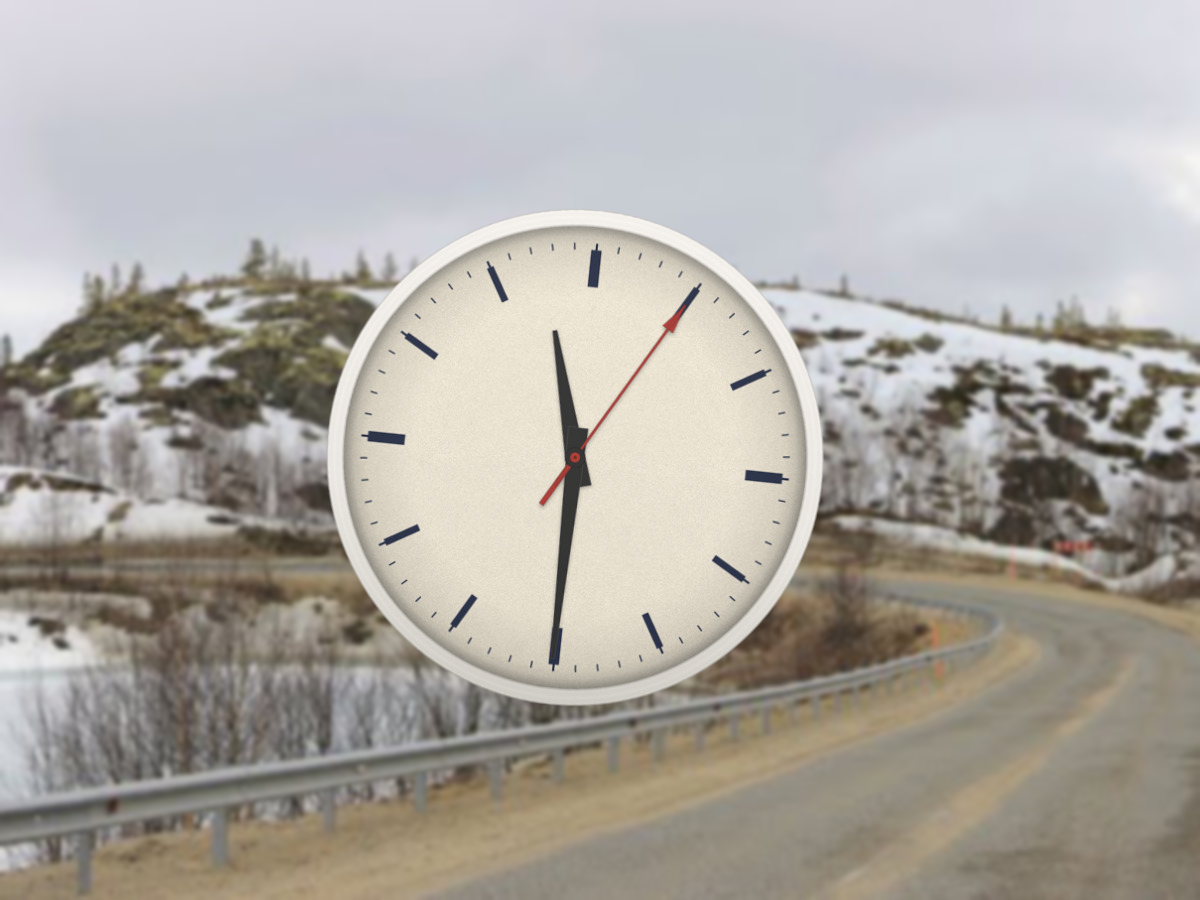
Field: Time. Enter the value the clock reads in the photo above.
11:30:05
